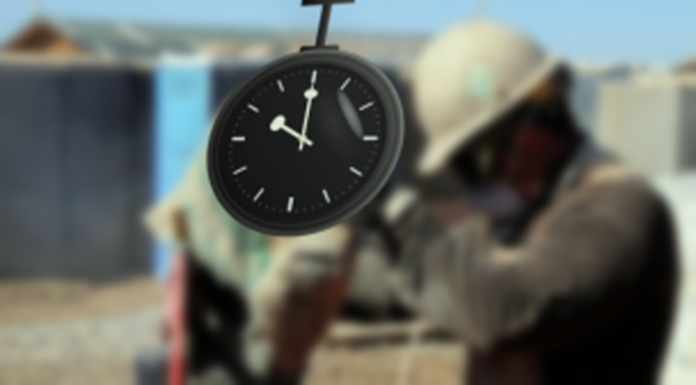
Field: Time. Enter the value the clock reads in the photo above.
10:00
